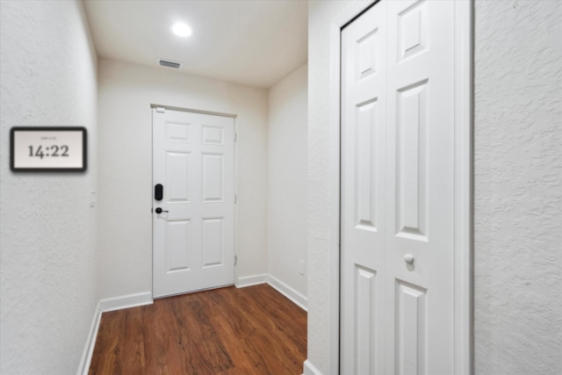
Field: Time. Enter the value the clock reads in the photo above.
14:22
